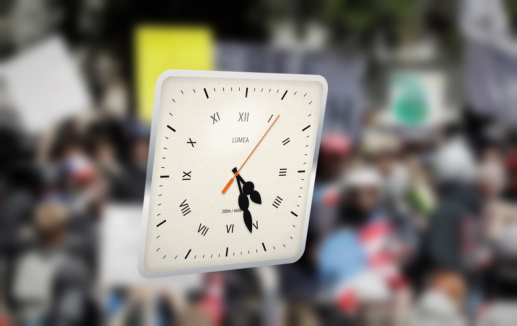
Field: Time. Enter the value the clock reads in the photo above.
4:26:06
